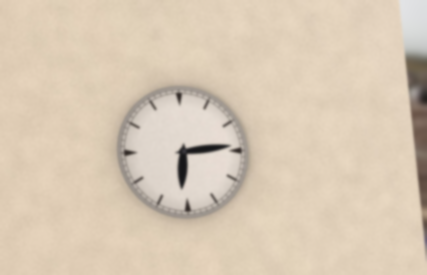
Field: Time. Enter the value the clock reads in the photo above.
6:14
